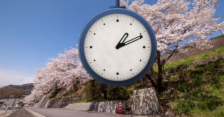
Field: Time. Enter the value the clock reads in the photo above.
1:11
